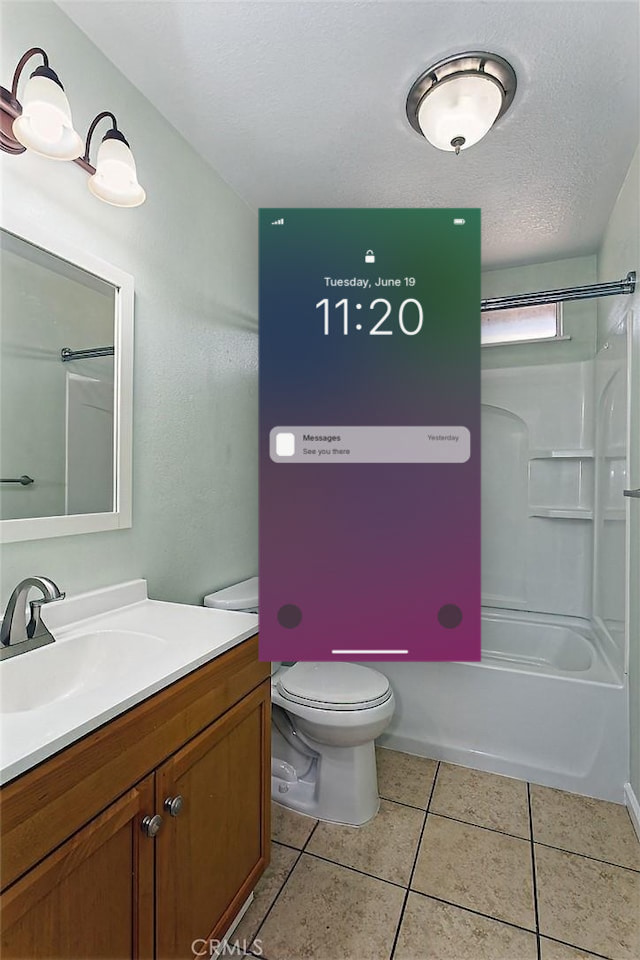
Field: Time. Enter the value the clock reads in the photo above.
11:20
